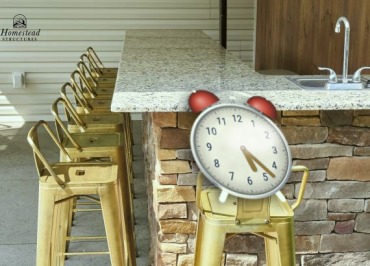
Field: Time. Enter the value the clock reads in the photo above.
5:23
